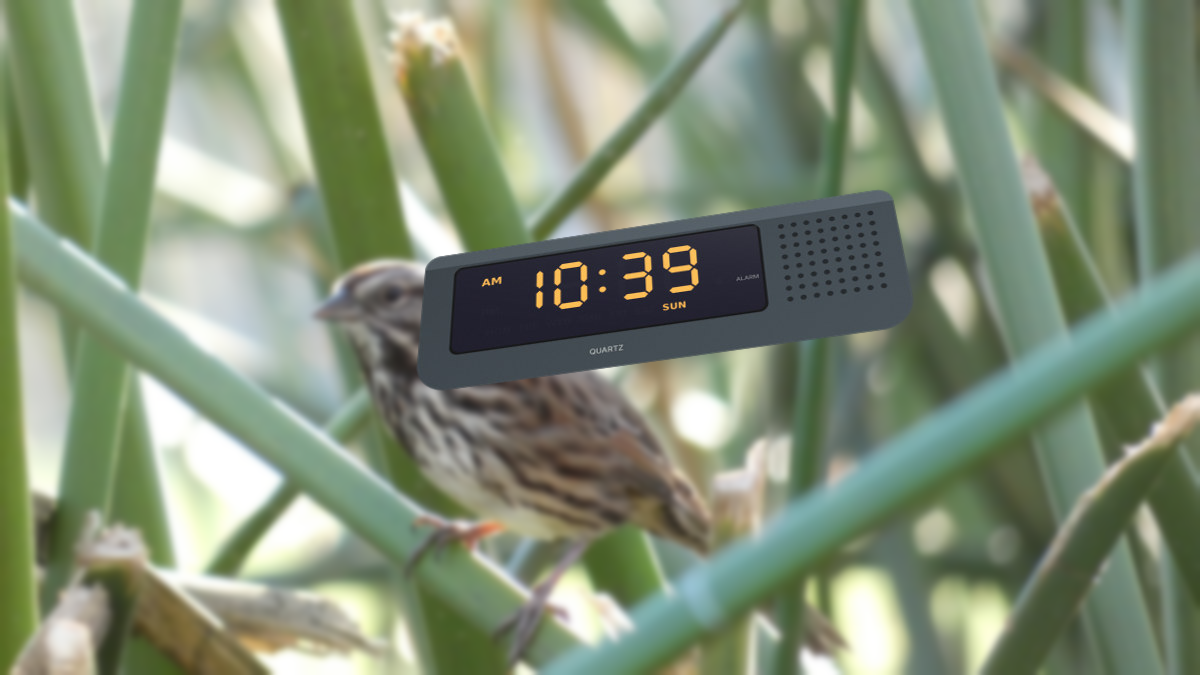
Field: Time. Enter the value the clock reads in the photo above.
10:39
